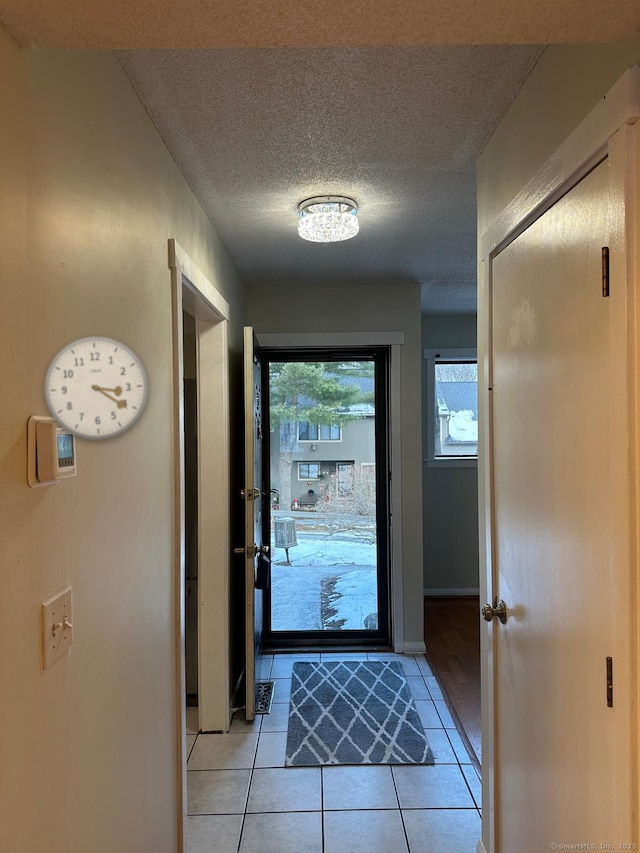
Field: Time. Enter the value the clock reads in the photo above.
3:21
